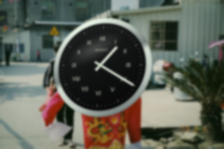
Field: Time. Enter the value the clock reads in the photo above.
1:20
